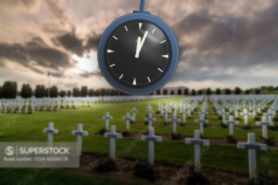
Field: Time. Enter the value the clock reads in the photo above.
12:03
